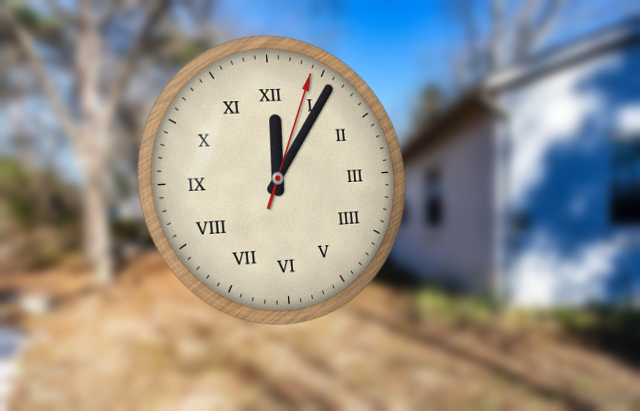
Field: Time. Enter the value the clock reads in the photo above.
12:06:04
